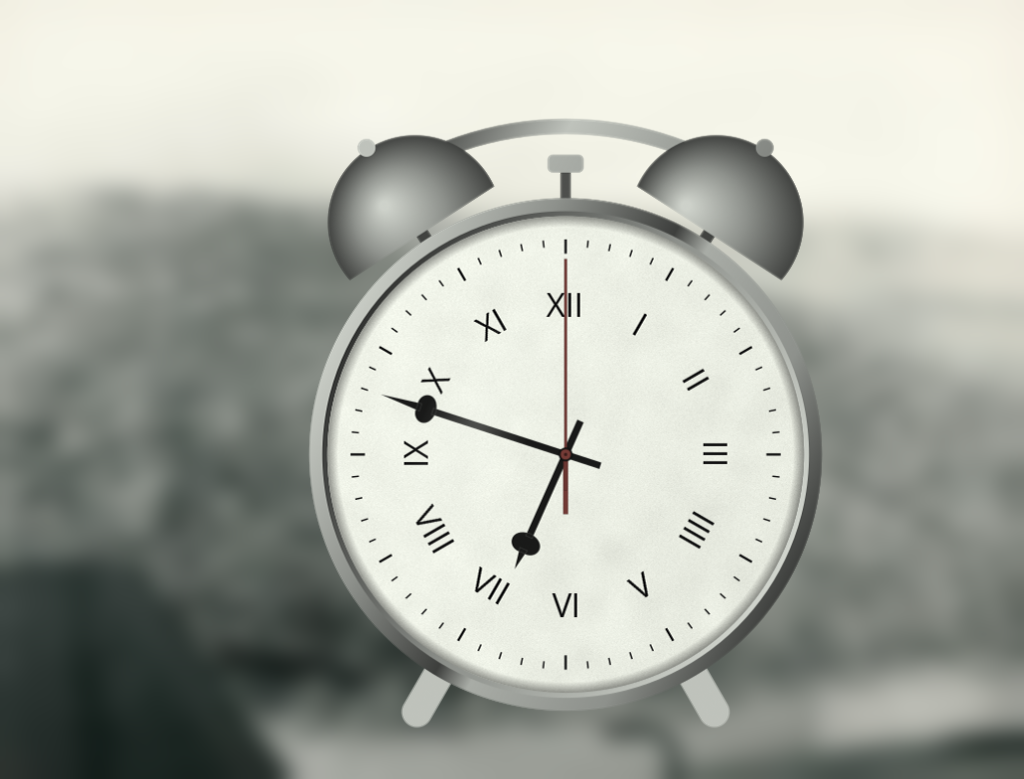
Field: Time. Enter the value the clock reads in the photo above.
6:48:00
